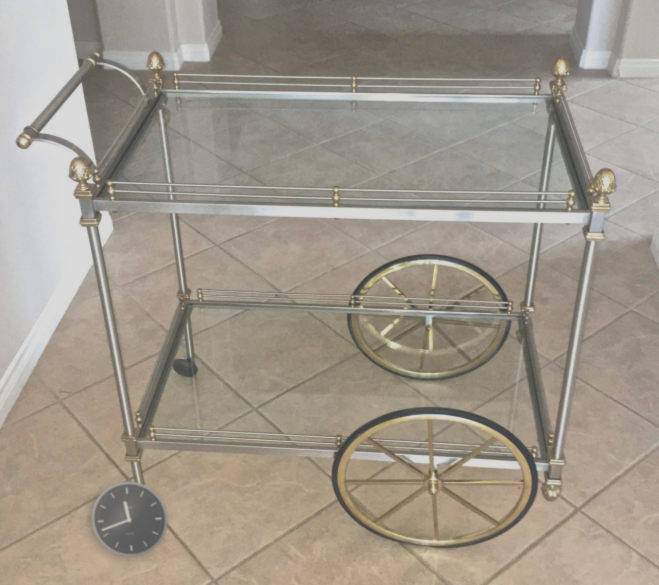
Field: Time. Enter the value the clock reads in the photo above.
11:42
